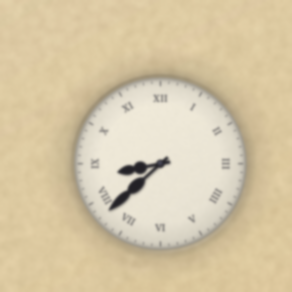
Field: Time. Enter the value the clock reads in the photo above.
8:38
